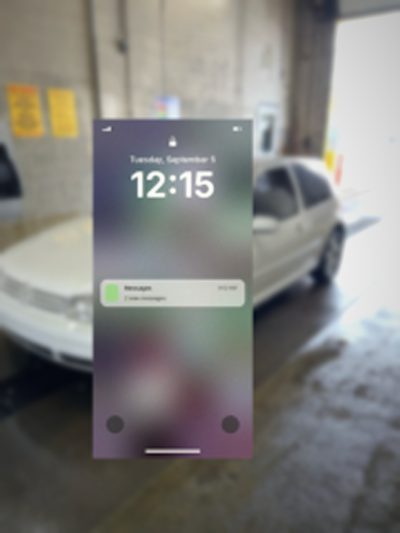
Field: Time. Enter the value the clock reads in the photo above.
12:15
